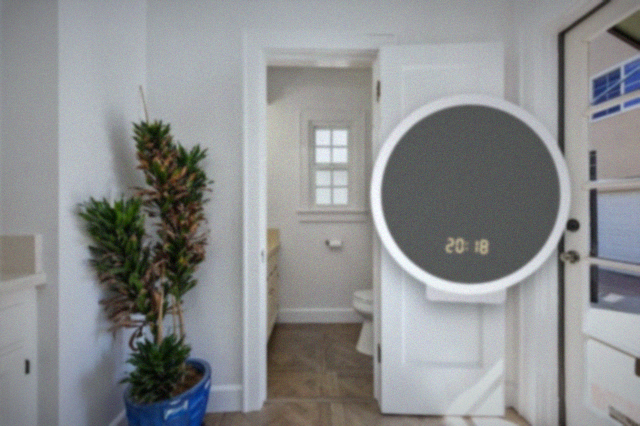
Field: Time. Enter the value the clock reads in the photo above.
20:18
